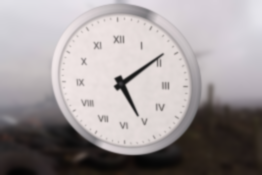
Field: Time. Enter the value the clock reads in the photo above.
5:09
